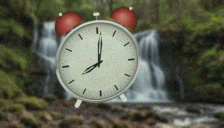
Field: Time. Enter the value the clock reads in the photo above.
8:01
